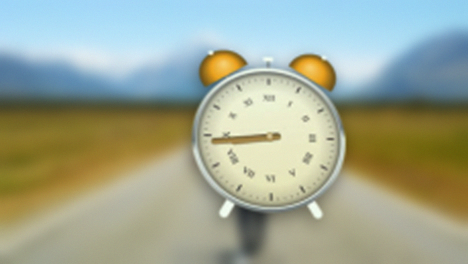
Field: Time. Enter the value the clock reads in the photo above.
8:44
